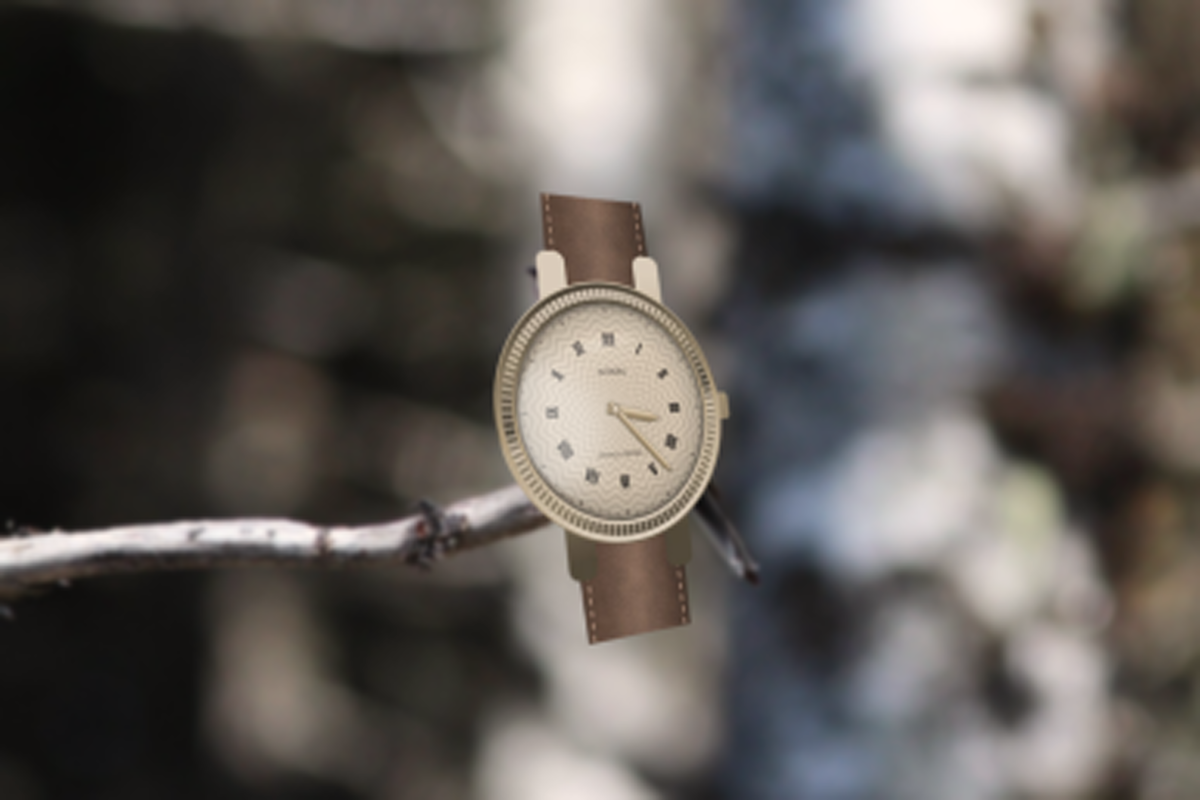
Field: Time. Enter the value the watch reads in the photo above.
3:23
